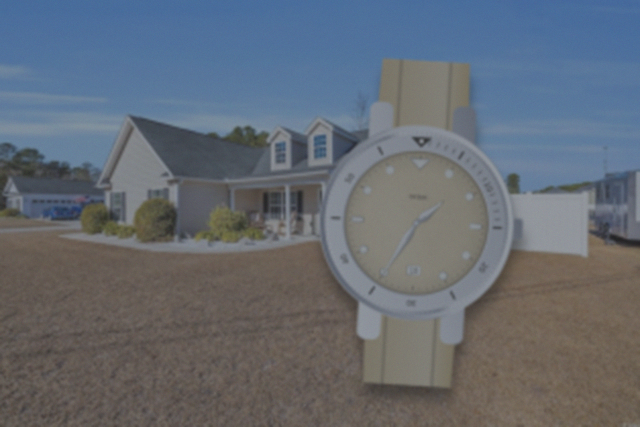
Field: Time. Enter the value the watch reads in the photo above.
1:35
